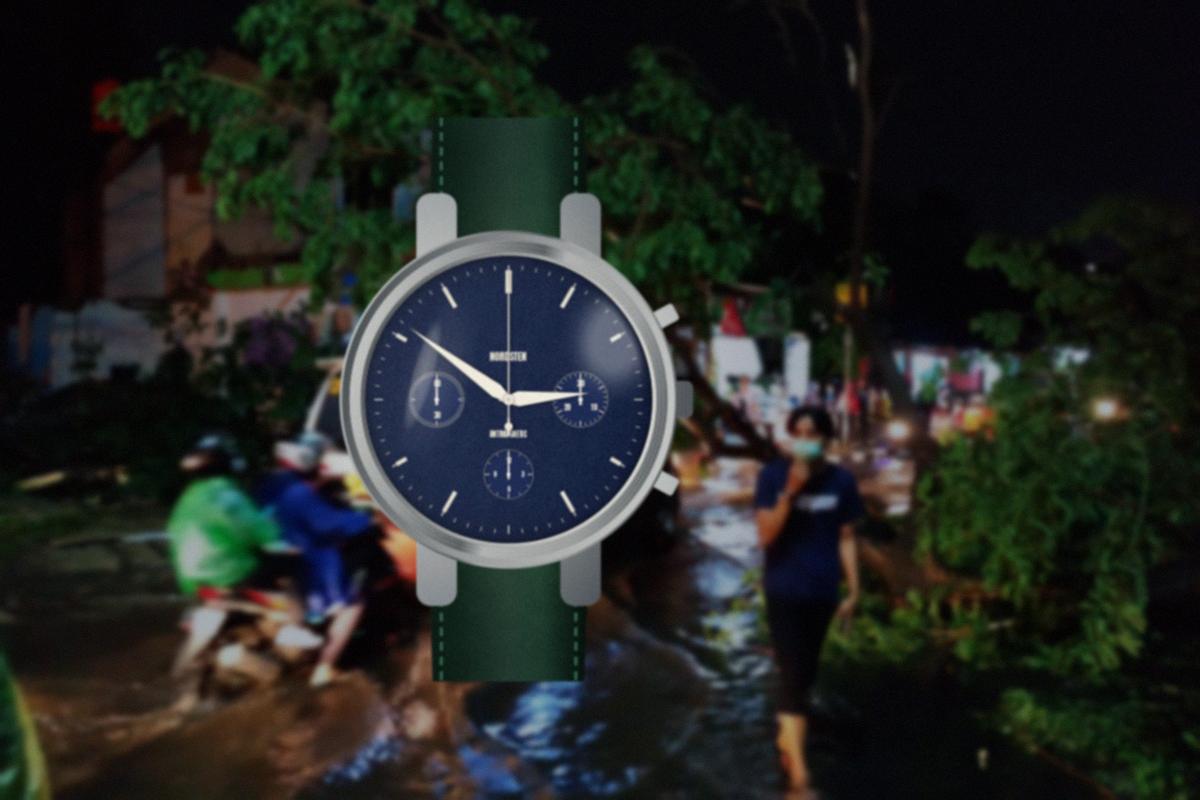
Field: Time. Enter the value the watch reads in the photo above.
2:51
